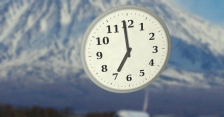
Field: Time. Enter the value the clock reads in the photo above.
6:59
